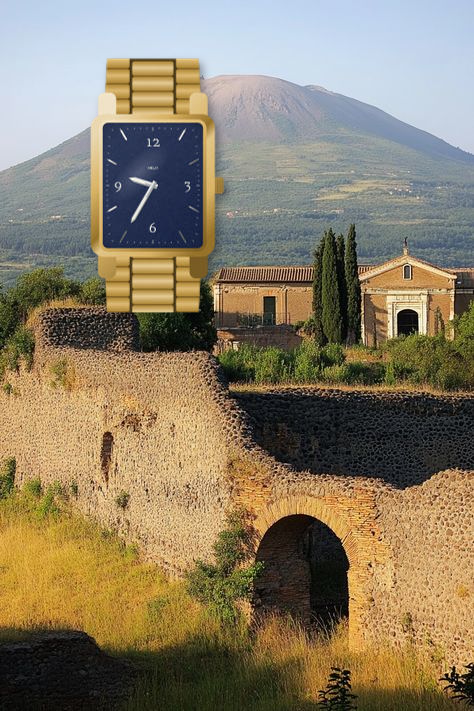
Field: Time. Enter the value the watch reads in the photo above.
9:35
